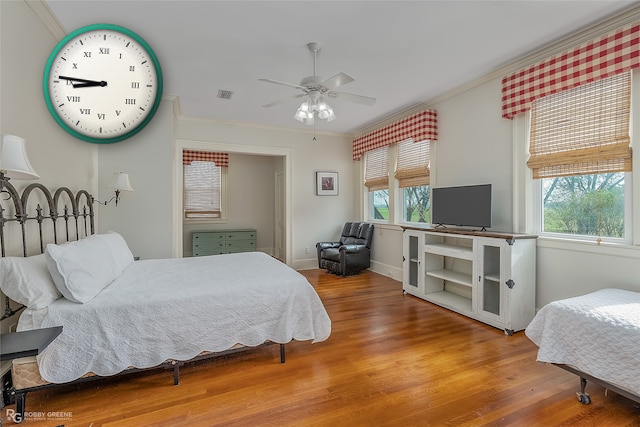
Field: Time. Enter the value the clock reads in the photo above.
8:46
